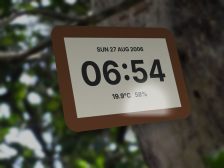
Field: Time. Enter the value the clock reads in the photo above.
6:54
